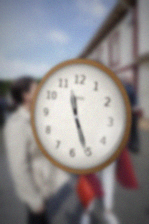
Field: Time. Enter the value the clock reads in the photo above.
11:26
